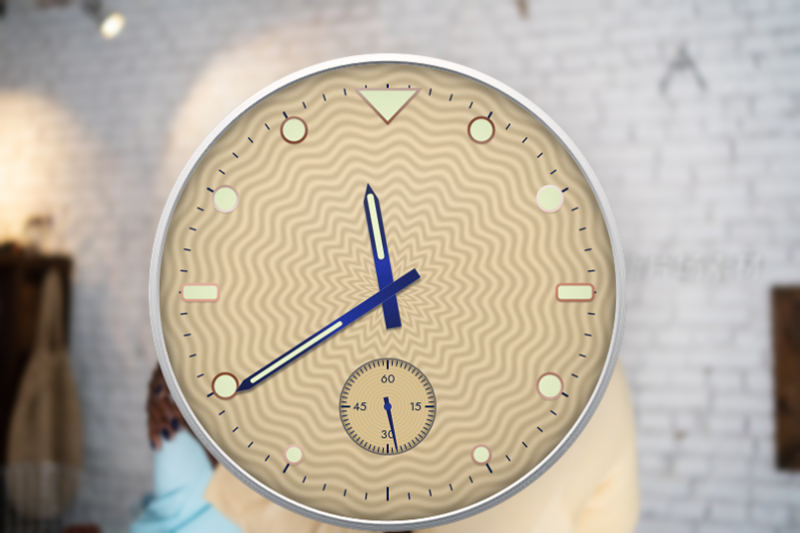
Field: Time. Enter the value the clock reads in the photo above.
11:39:28
